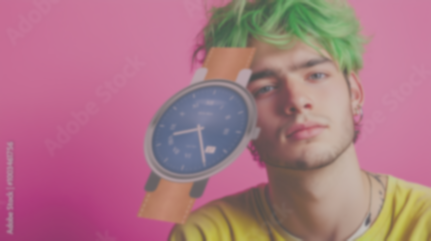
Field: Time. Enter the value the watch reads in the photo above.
8:25
